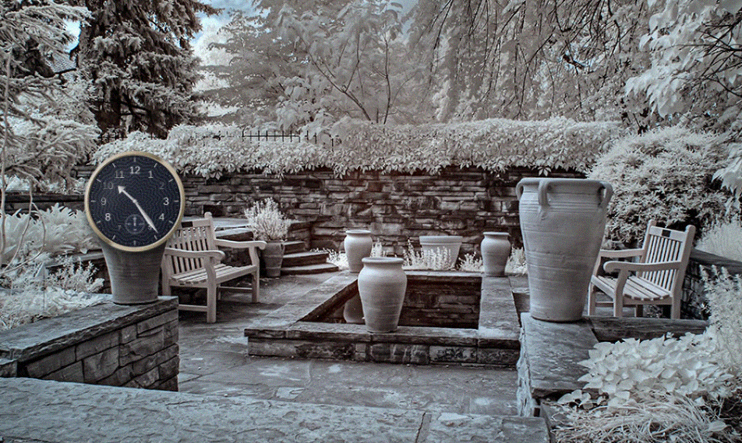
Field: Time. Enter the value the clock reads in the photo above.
10:24
